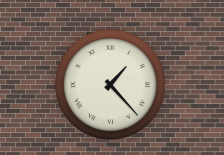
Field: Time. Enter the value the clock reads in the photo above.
1:23
